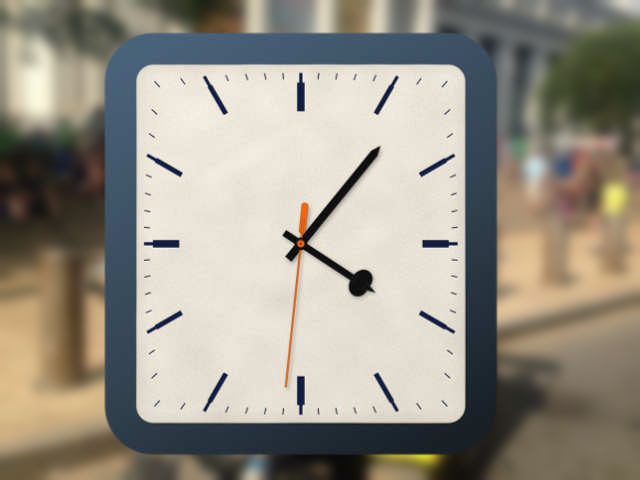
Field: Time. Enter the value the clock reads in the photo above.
4:06:31
